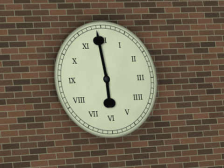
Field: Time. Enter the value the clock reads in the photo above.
5:59
